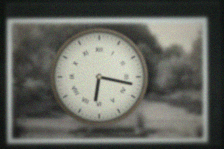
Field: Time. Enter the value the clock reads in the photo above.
6:17
